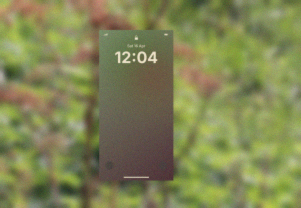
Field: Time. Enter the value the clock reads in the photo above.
12:04
